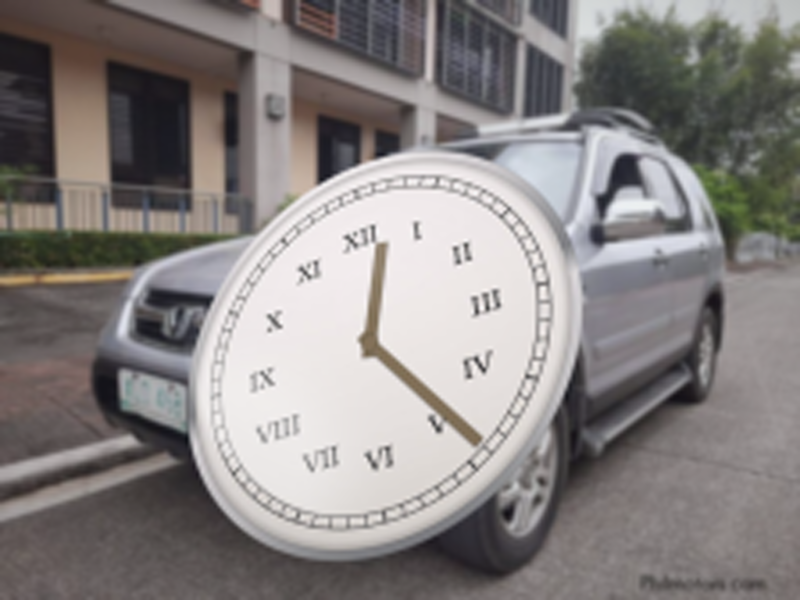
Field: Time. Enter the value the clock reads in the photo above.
12:24
